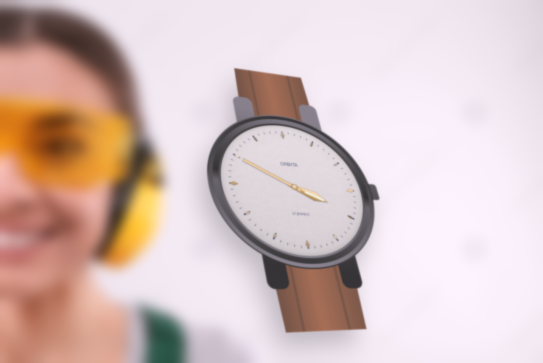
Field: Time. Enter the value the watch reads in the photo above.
3:50
